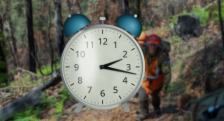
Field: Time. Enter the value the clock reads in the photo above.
2:17
